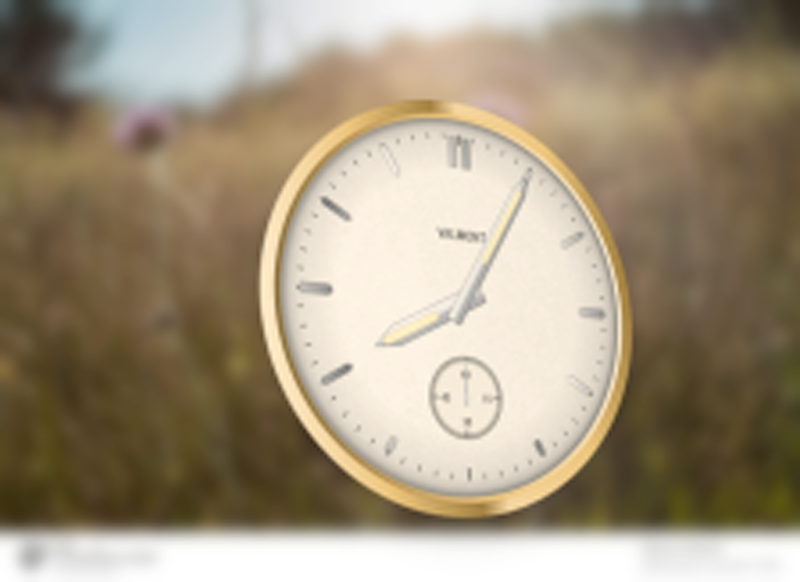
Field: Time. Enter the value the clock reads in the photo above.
8:05
